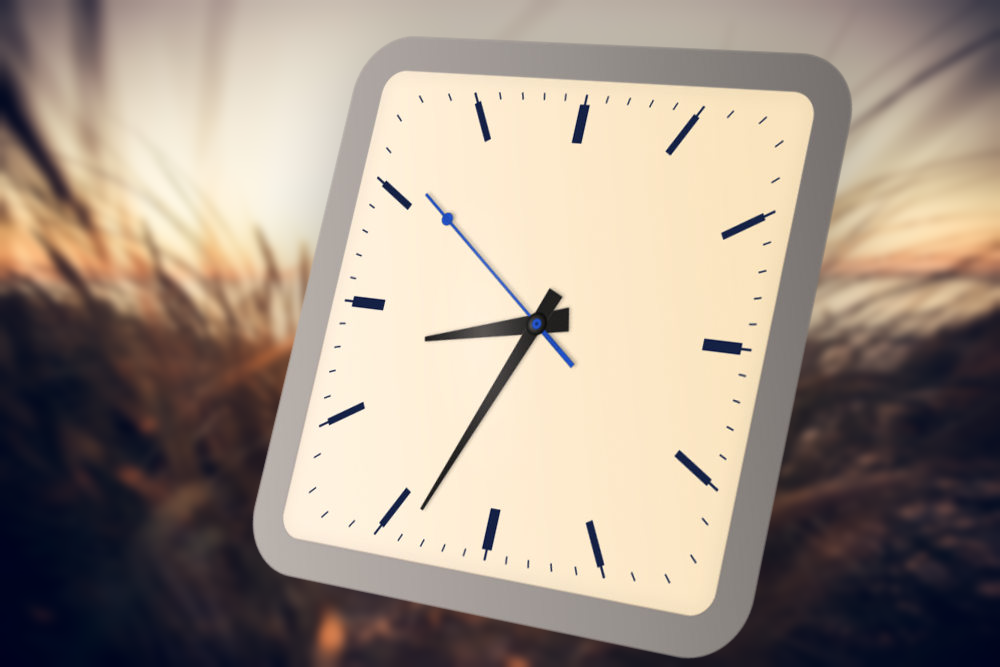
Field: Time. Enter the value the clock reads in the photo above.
8:33:51
